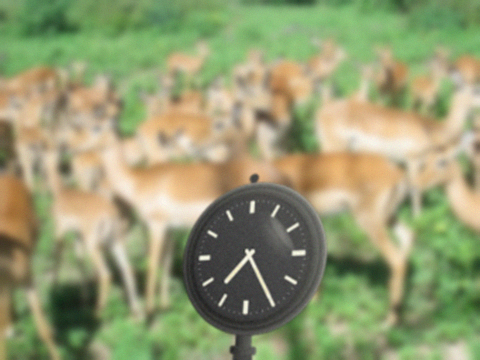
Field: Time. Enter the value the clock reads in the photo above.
7:25
